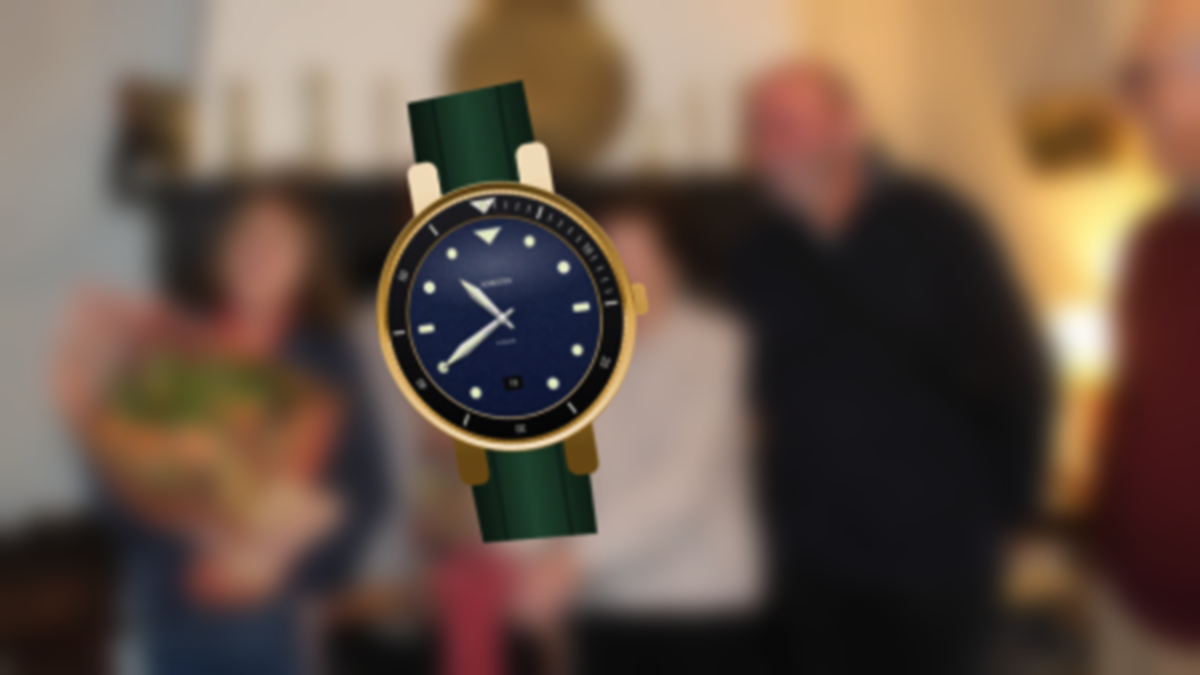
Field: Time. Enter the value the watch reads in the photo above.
10:40
